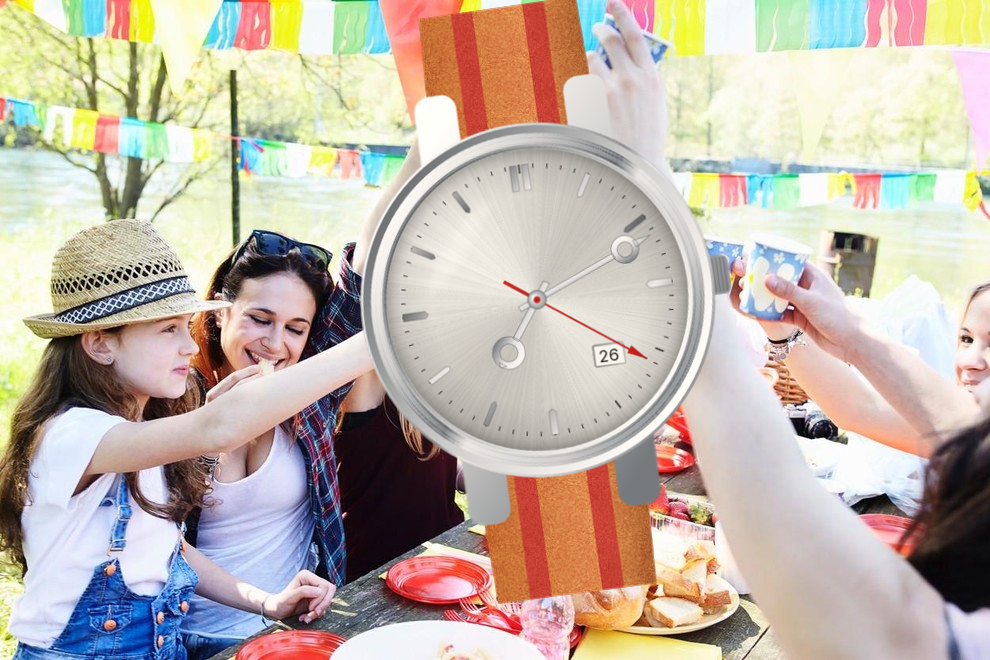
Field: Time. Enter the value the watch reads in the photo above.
7:11:21
